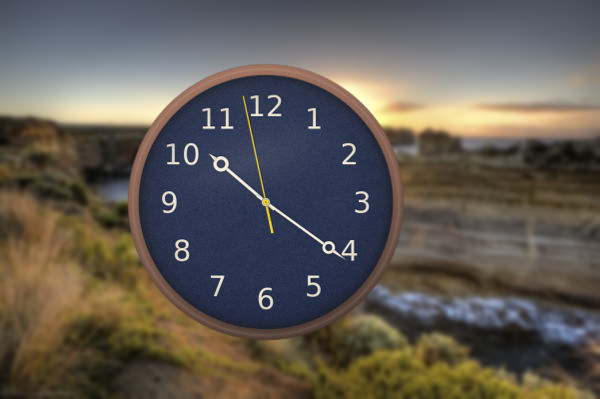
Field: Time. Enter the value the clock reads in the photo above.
10:20:58
